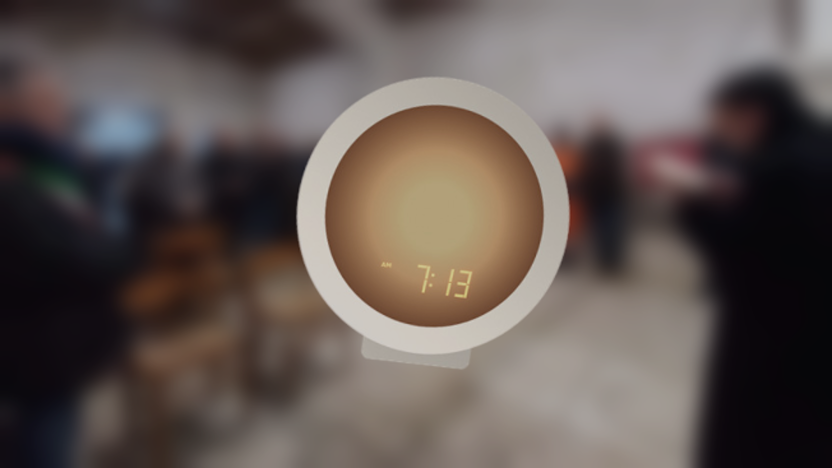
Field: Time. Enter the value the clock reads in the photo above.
7:13
